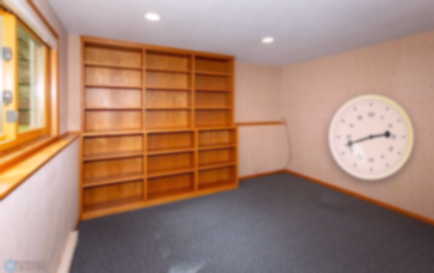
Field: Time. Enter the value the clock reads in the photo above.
2:42
